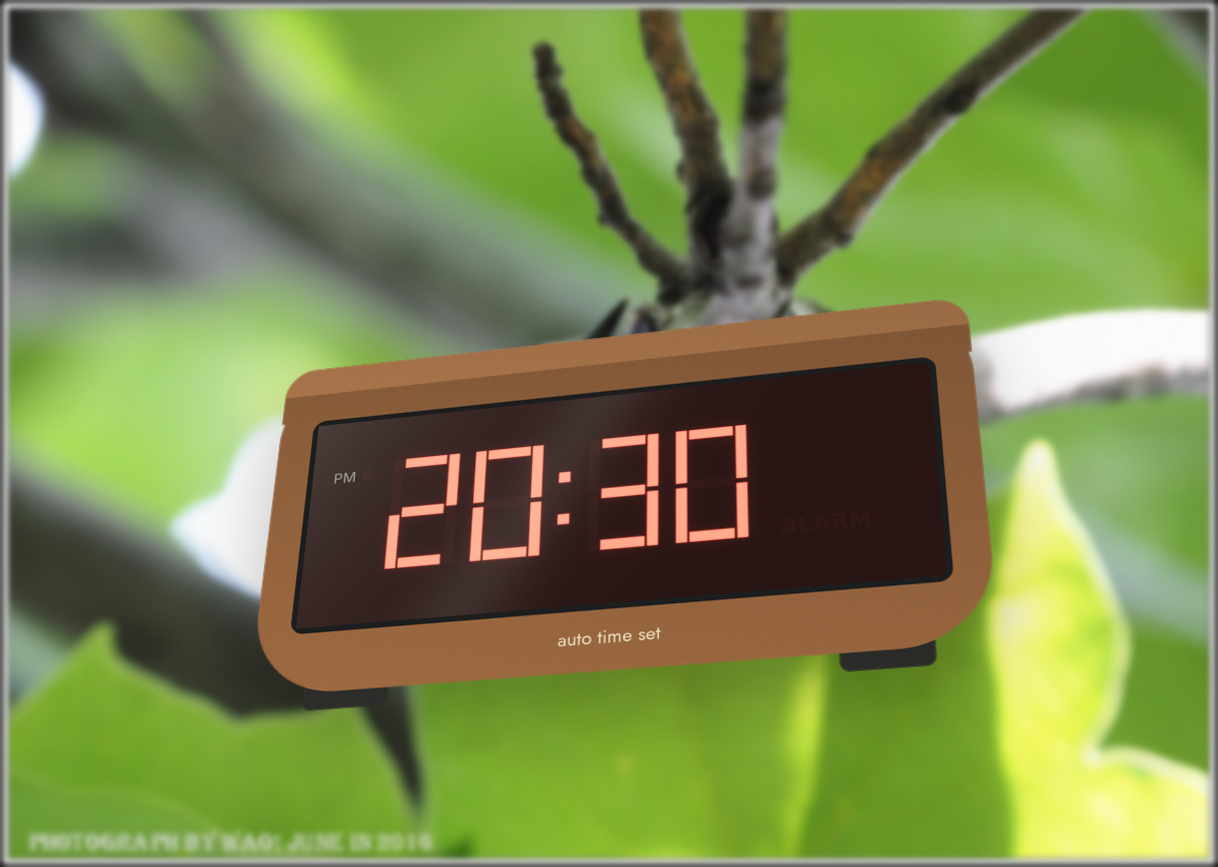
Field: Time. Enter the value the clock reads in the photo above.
20:30
